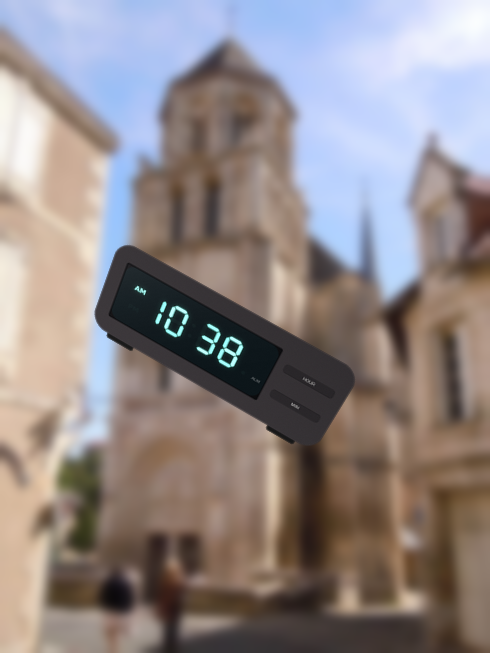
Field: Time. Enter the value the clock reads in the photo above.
10:38
